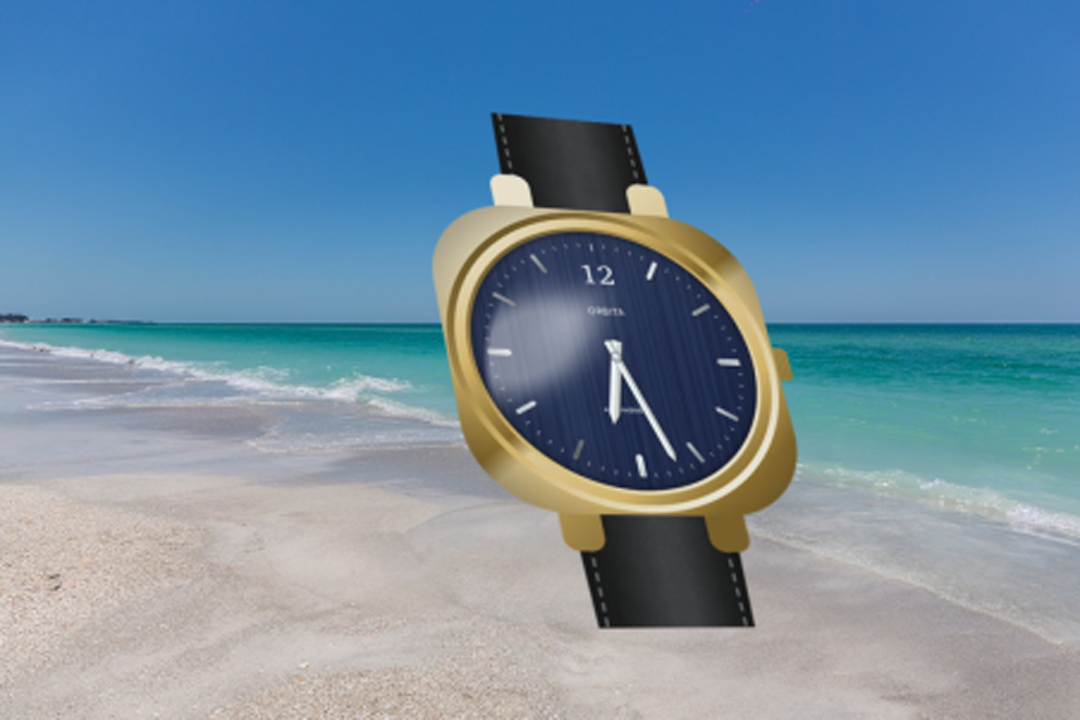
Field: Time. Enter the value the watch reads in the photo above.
6:27
